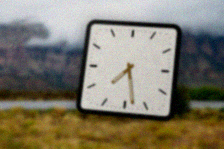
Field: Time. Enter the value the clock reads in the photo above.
7:28
